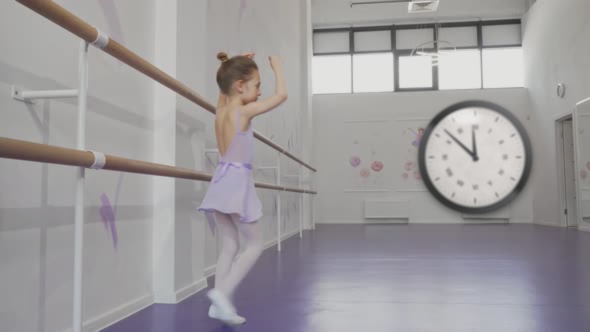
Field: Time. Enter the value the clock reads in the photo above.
11:52
